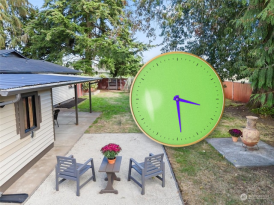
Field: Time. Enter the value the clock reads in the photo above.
3:29
